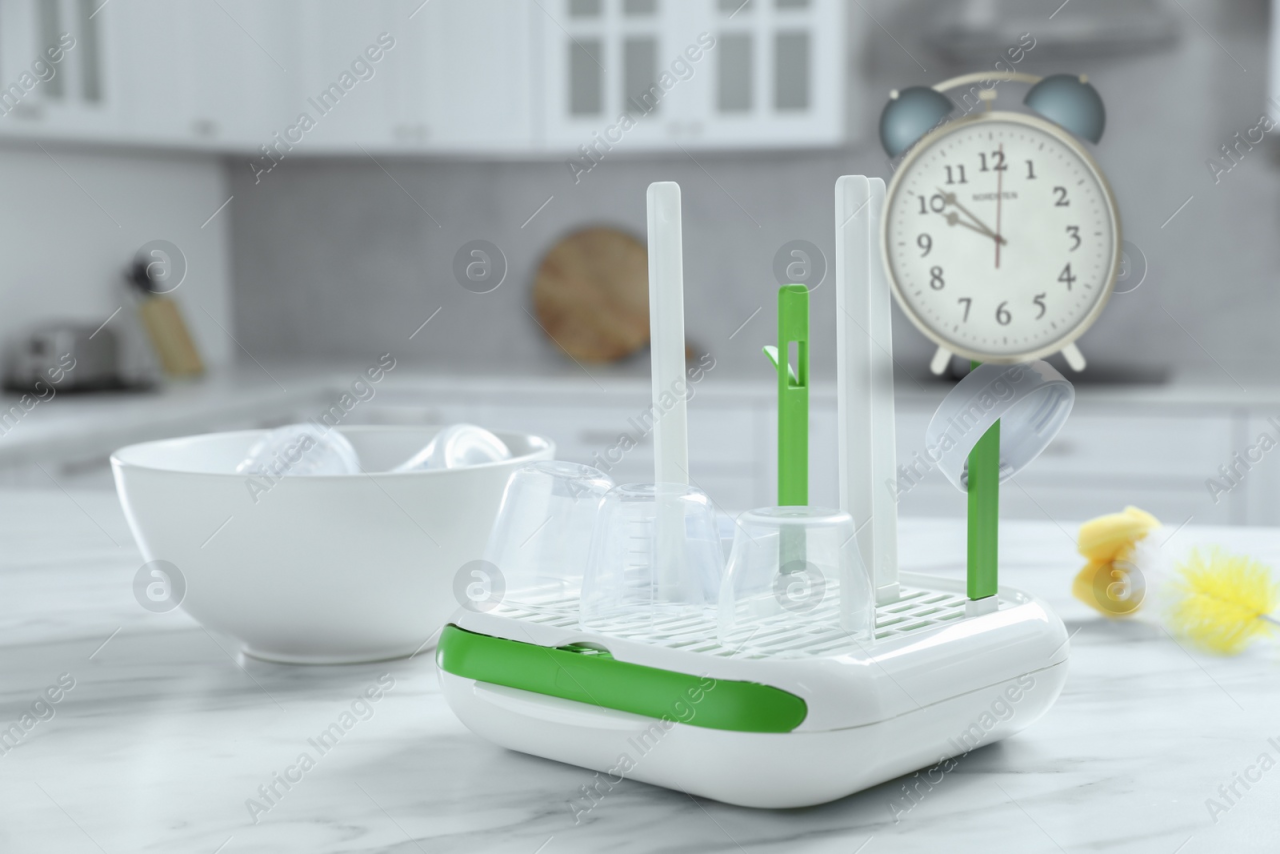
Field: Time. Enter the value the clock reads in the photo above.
9:52:01
